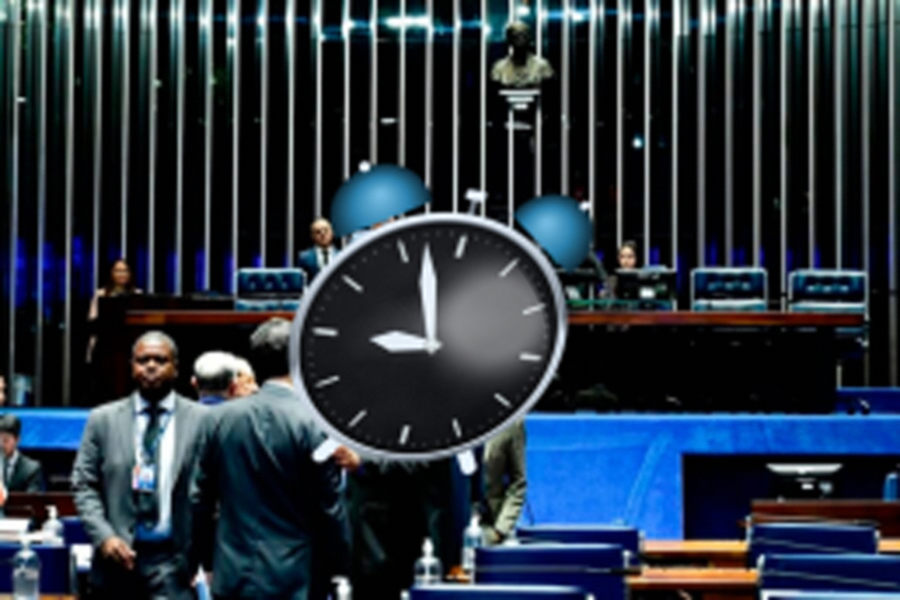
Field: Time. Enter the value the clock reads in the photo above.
8:57
